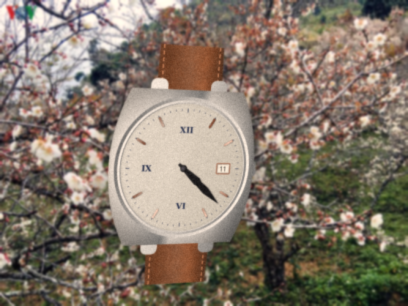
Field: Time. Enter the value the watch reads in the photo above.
4:22
